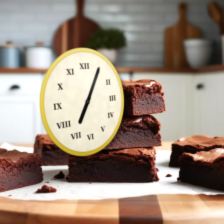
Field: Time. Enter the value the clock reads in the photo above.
7:05
